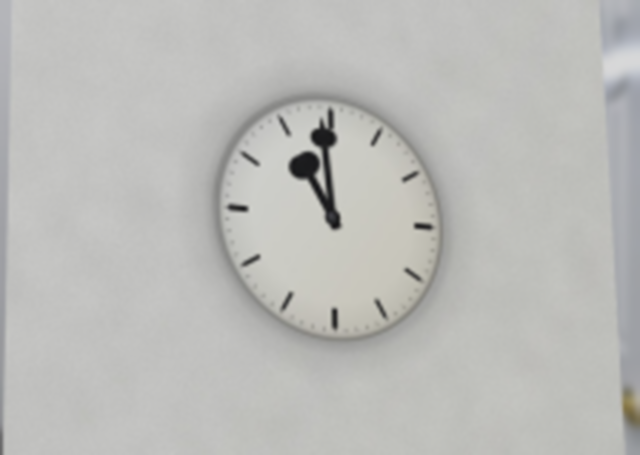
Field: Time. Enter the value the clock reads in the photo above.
10:59
